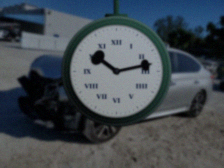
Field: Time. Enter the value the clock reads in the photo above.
10:13
